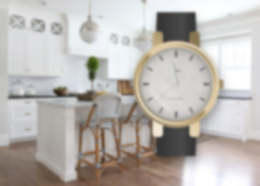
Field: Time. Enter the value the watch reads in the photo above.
11:38
